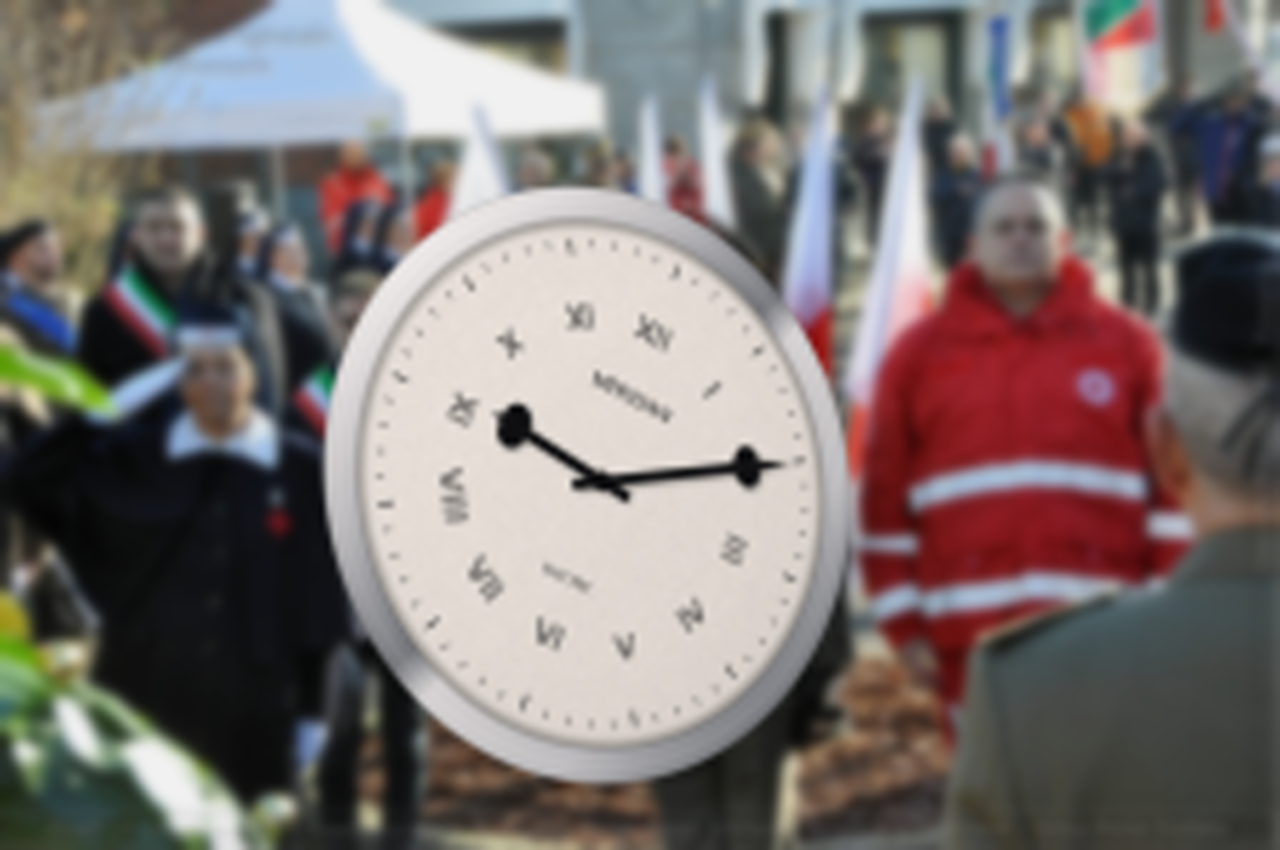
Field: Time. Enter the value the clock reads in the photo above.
9:10
